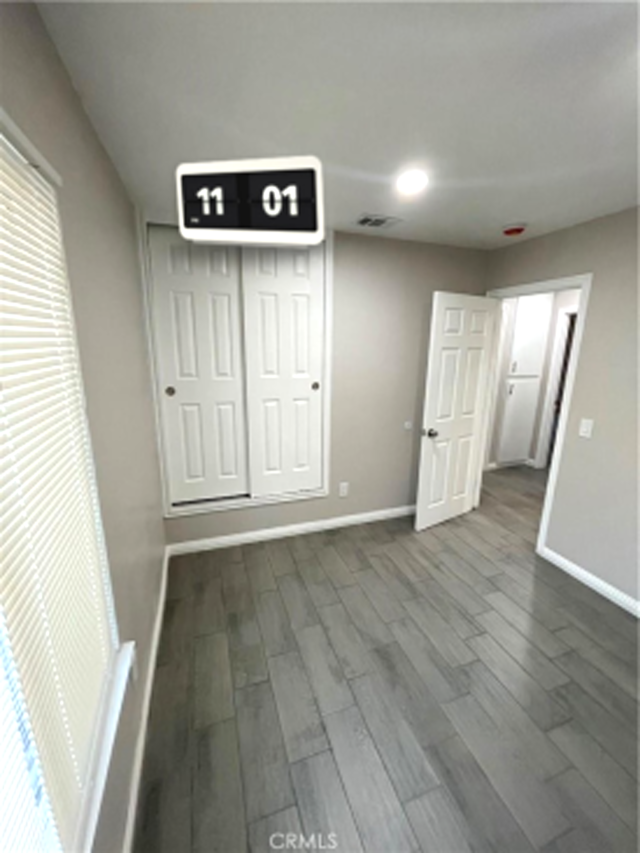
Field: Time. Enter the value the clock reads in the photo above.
11:01
